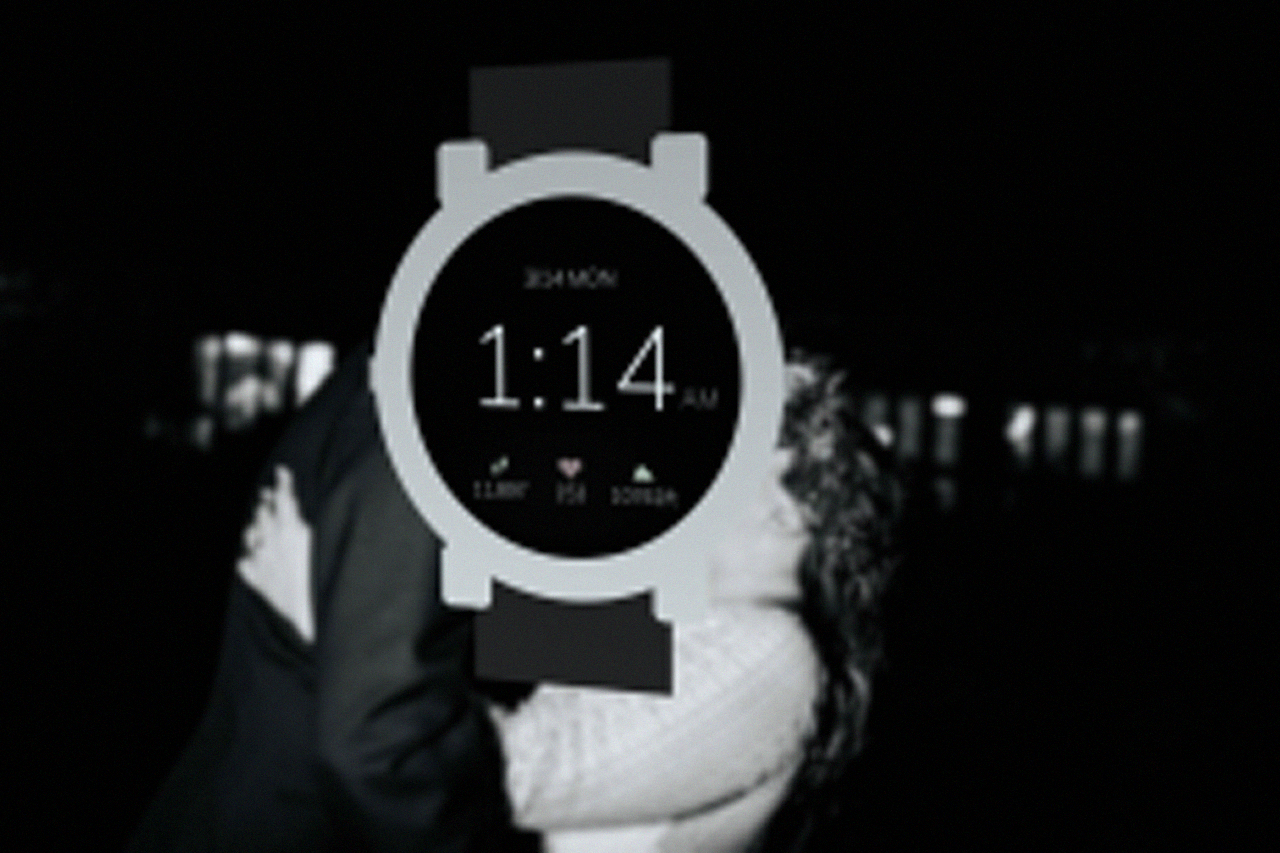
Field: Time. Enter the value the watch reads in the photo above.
1:14
